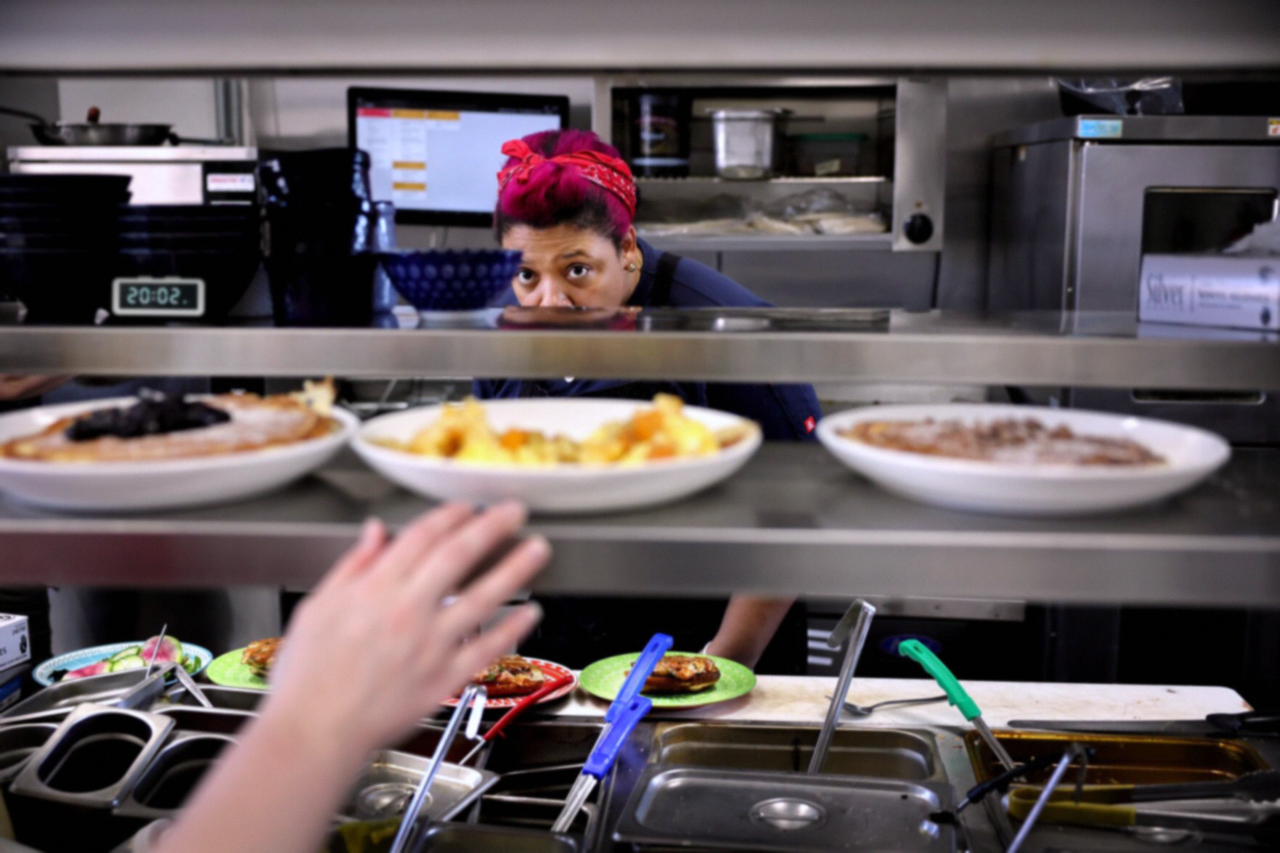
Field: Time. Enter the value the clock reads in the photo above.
20:02
